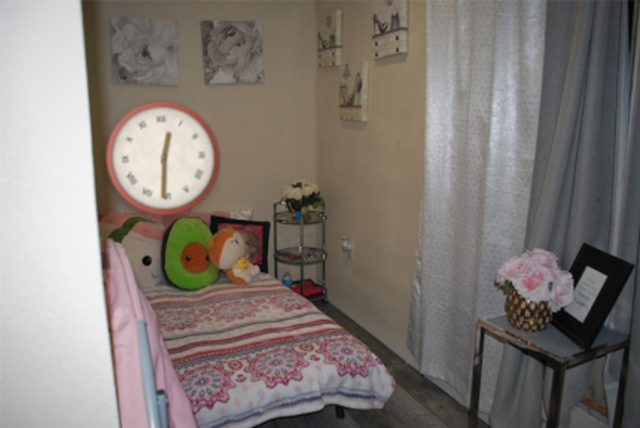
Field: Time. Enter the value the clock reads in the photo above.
12:31
